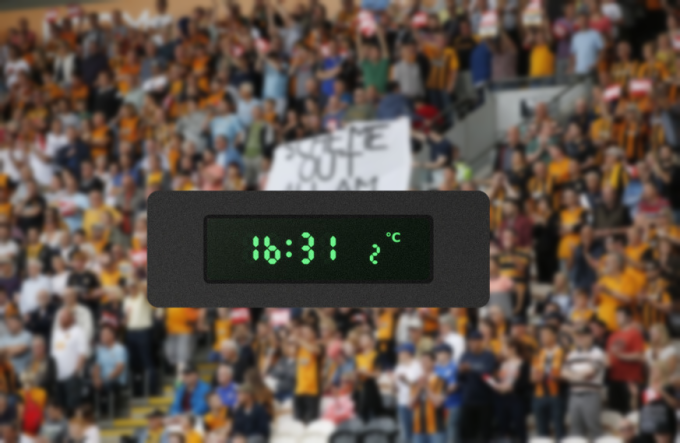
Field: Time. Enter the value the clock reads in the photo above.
16:31
